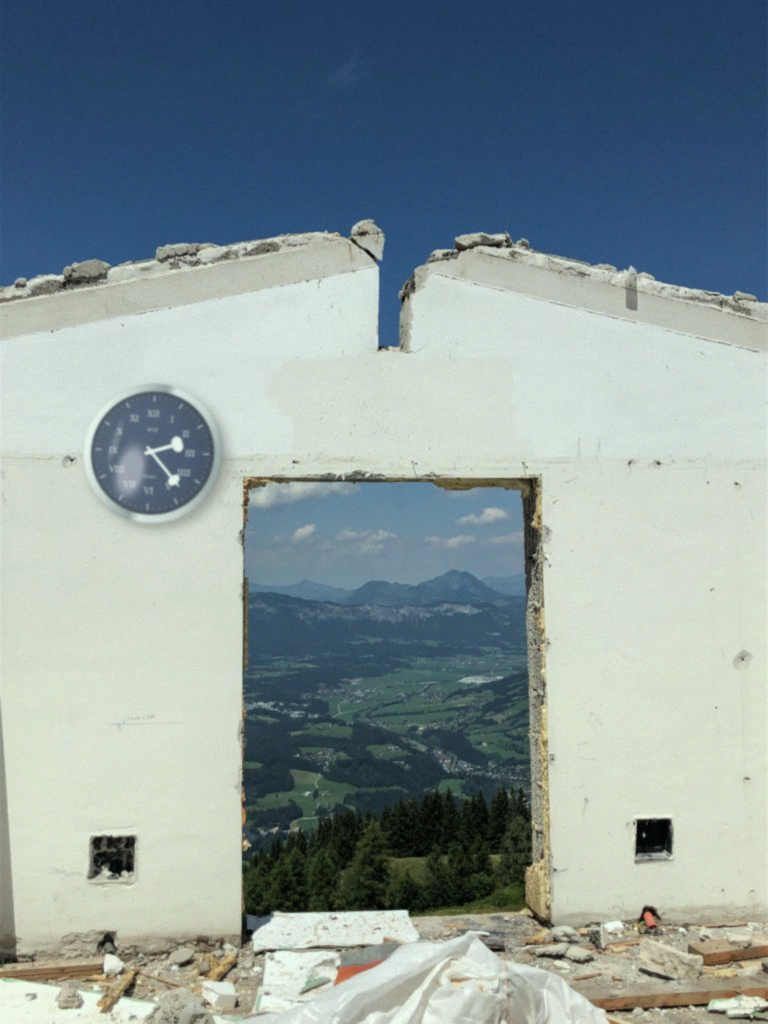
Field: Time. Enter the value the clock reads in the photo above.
2:23
